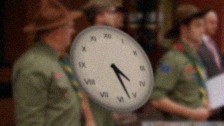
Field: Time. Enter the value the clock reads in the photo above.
4:27
